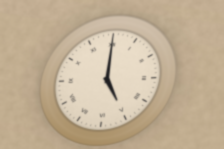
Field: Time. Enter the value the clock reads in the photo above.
5:00
